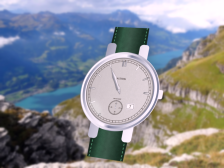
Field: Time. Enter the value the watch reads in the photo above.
10:55
